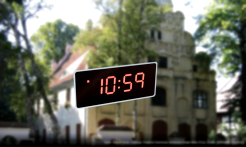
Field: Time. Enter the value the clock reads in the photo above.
10:59
